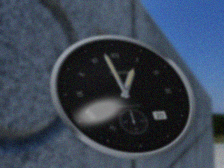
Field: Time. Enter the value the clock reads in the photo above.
12:58
